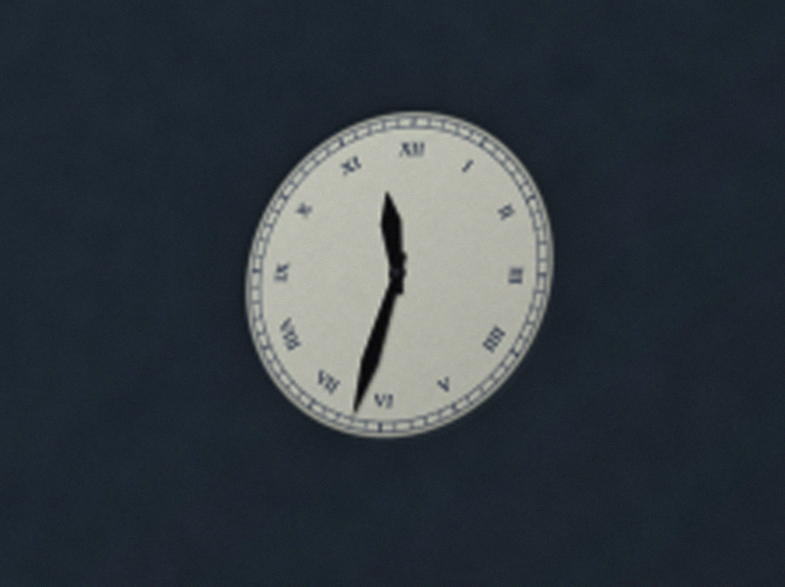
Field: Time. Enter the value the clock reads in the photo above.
11:32
